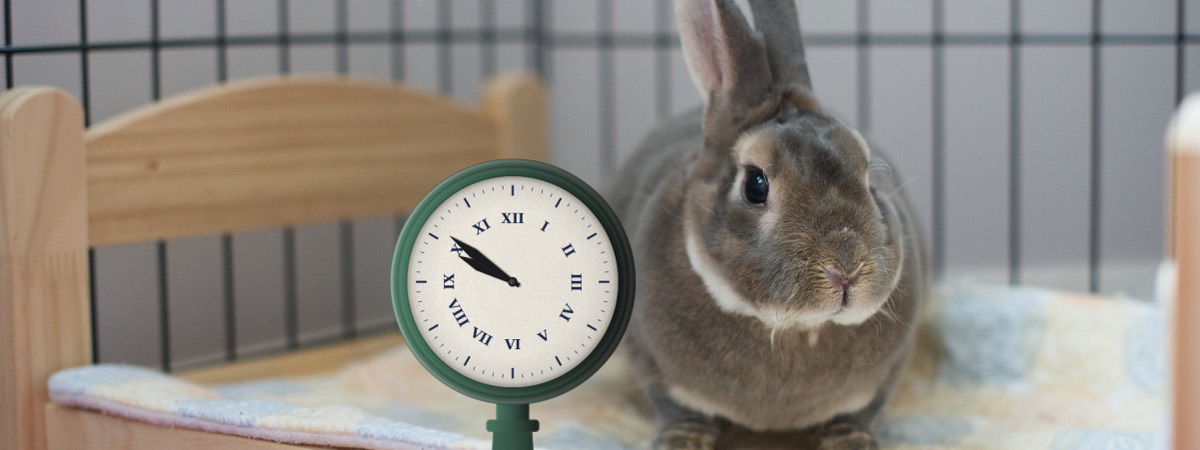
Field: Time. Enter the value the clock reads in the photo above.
9:51
